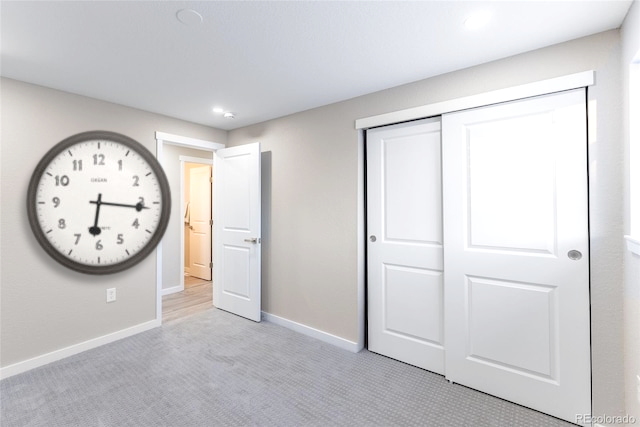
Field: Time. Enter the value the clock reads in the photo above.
6:16
